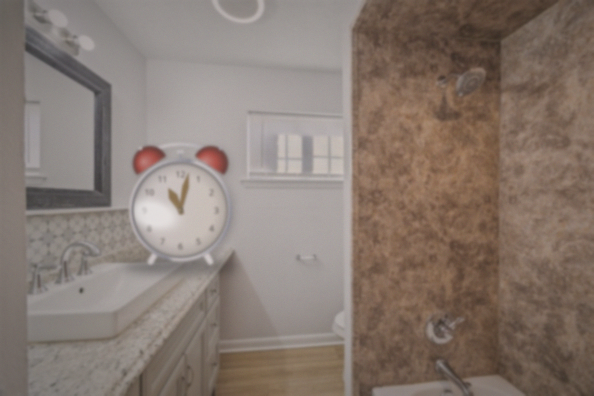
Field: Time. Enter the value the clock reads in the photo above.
11:02
